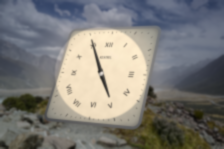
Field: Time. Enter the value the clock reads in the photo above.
4:55
